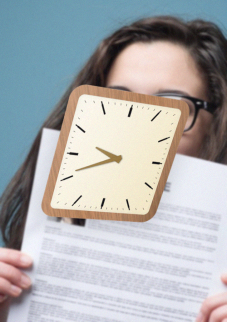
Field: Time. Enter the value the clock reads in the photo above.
9:41
